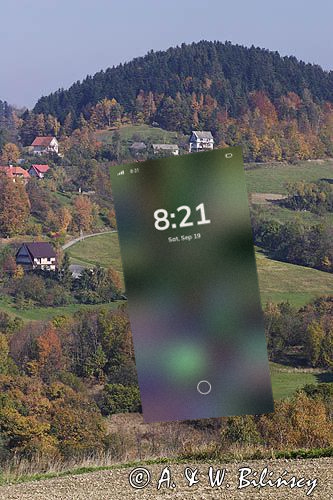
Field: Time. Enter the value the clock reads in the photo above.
8:21
